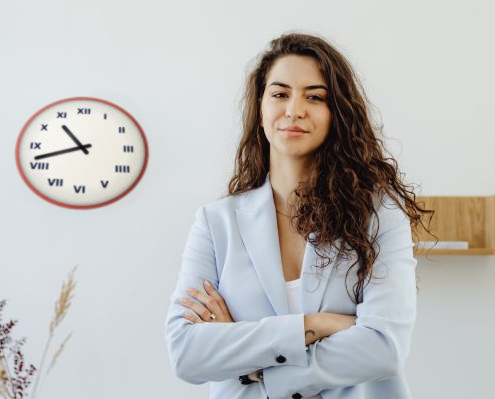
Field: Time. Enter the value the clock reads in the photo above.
10:42
